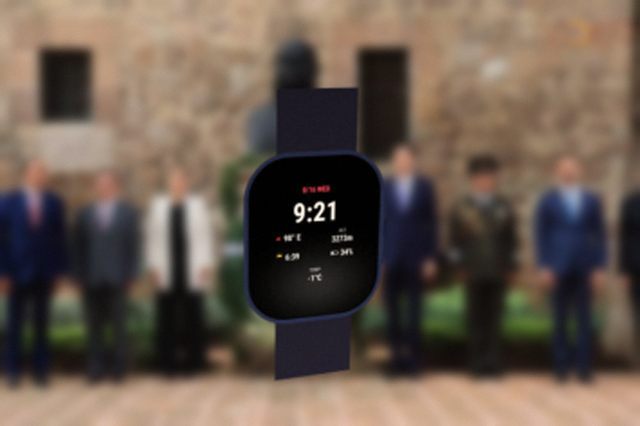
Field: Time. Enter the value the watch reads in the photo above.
9:21
